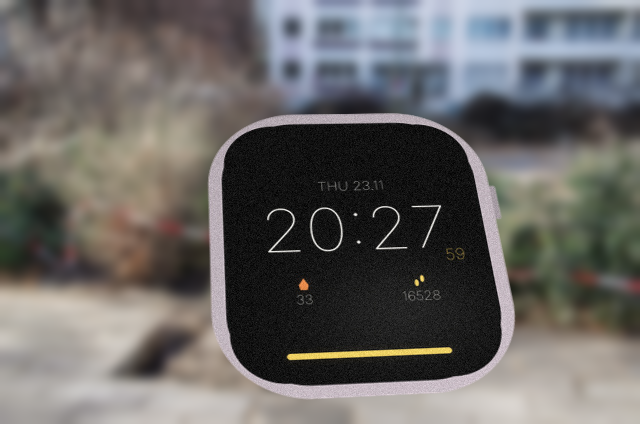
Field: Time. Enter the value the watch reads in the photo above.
20:27:59
